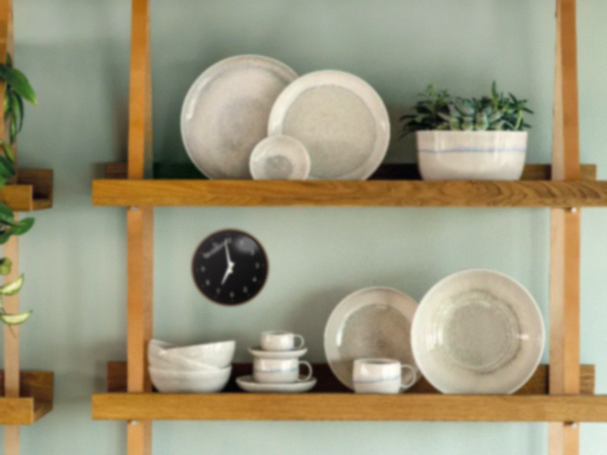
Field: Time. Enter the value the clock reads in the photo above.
6:59
